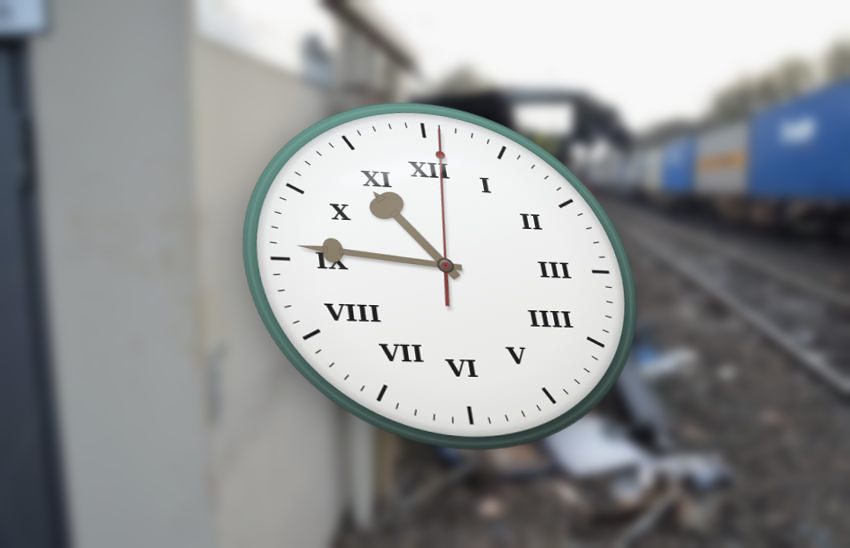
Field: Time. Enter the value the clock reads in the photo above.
10:46:01
